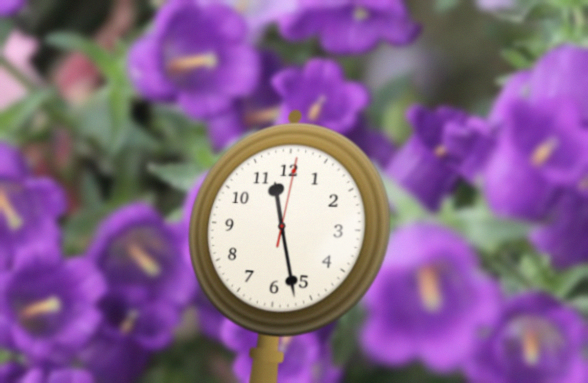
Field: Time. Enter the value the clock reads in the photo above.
11:27:01
